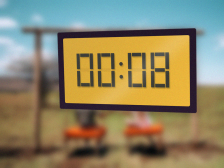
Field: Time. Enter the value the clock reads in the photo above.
0:08
